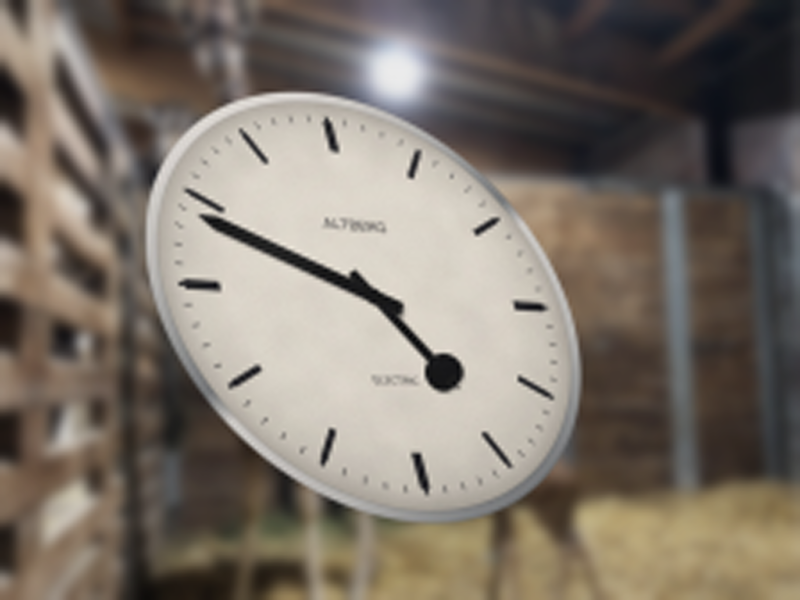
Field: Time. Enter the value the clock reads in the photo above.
4:49
